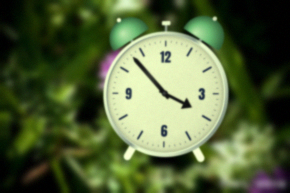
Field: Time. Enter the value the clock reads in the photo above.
3:53
